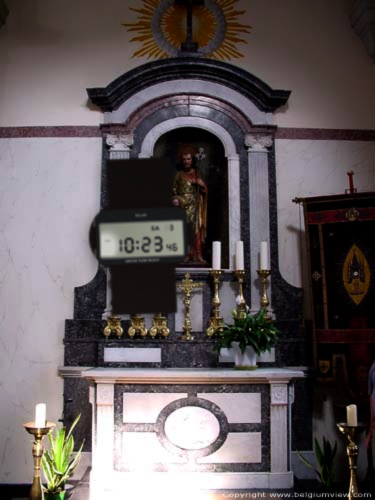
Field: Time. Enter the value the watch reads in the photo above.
10:23
